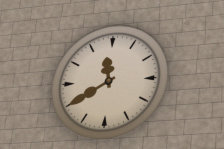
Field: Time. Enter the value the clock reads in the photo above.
11:40
